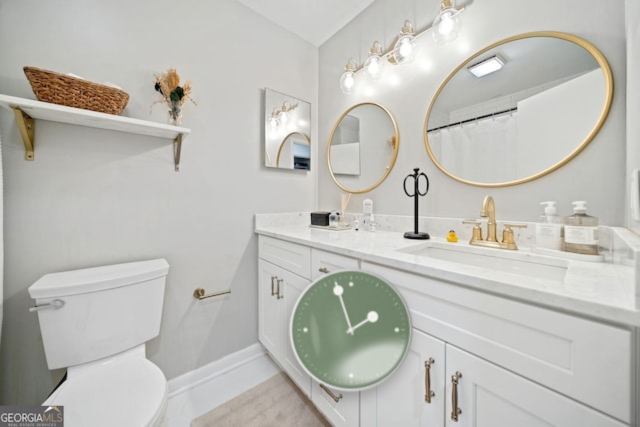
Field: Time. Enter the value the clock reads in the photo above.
1:57
